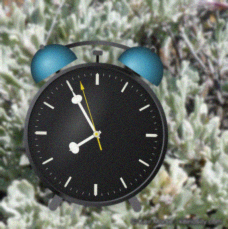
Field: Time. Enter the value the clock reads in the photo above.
7:54:57
